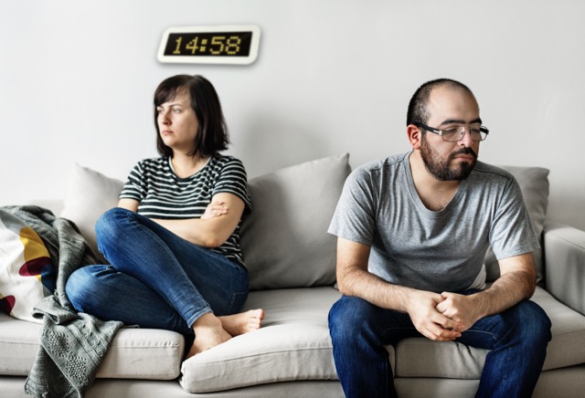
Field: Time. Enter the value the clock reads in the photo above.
14:58
